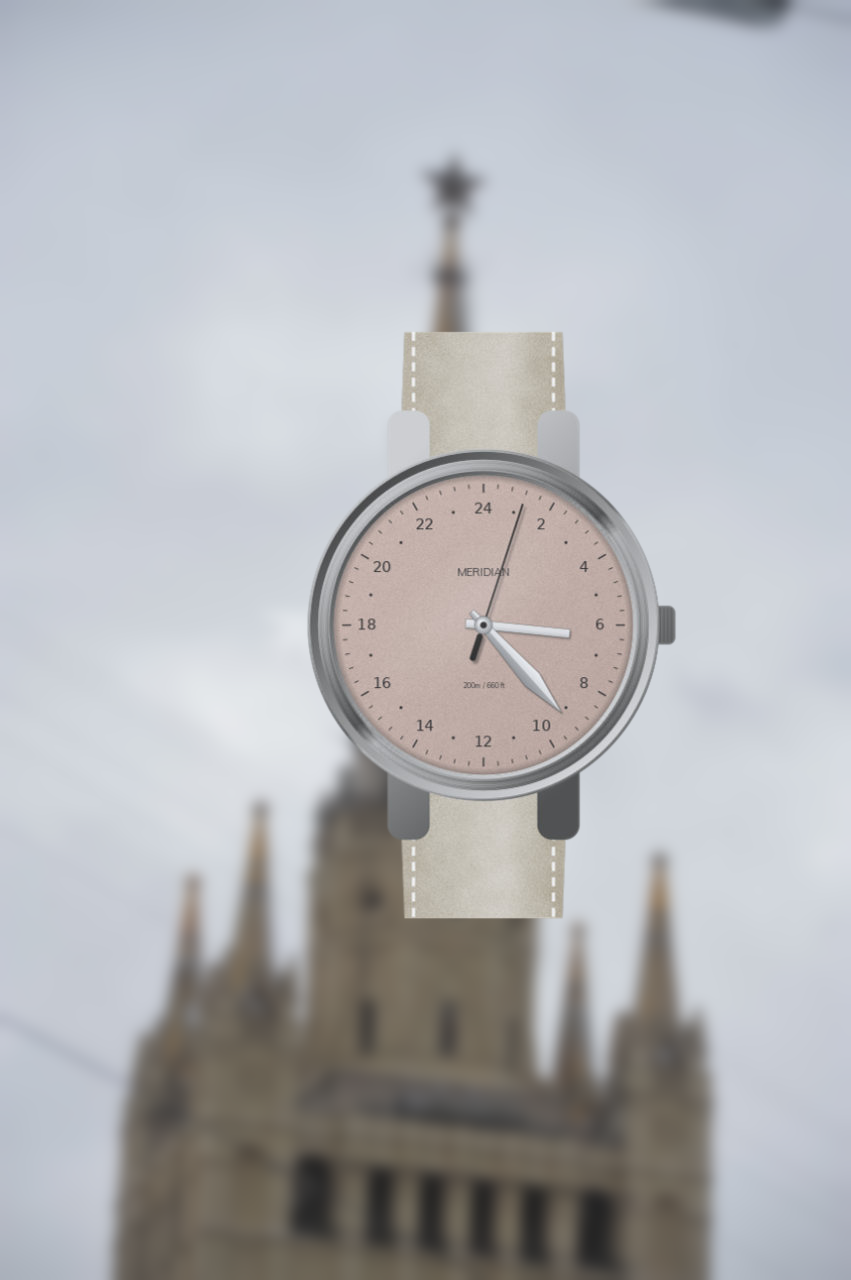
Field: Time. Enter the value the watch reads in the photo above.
6:23:03
